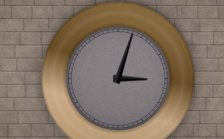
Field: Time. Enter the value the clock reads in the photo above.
3:03
